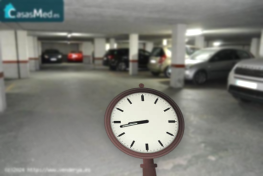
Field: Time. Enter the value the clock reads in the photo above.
8:43
